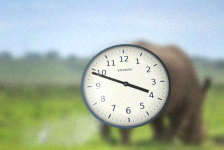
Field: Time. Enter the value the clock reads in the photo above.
3:49
